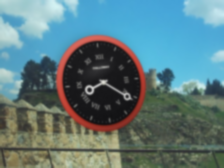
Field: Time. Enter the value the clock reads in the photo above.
8:21
